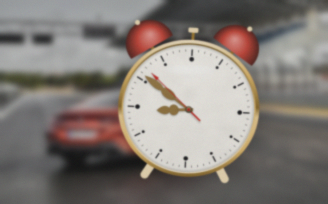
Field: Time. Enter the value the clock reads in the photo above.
8:50:52
